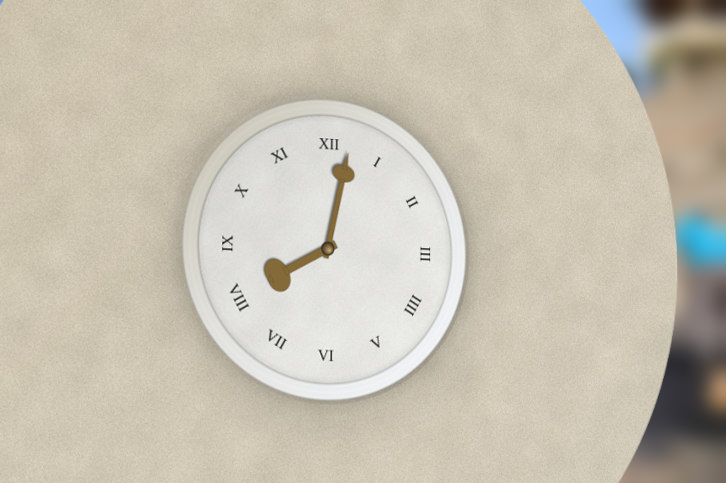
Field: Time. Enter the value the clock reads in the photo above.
8:02
